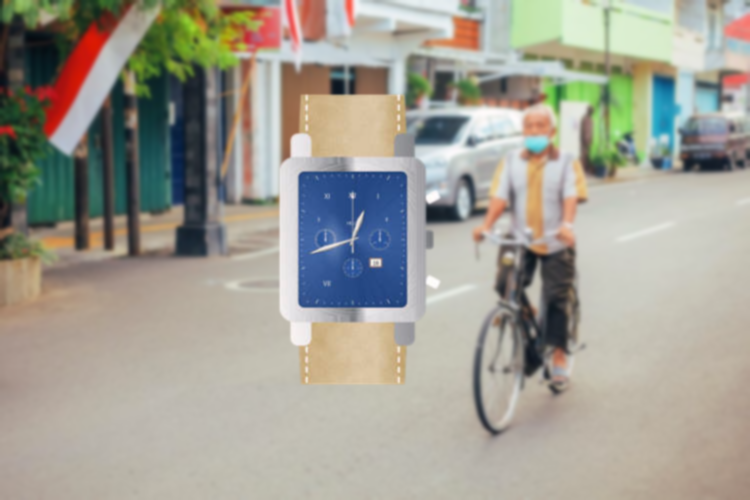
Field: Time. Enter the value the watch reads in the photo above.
12:42
